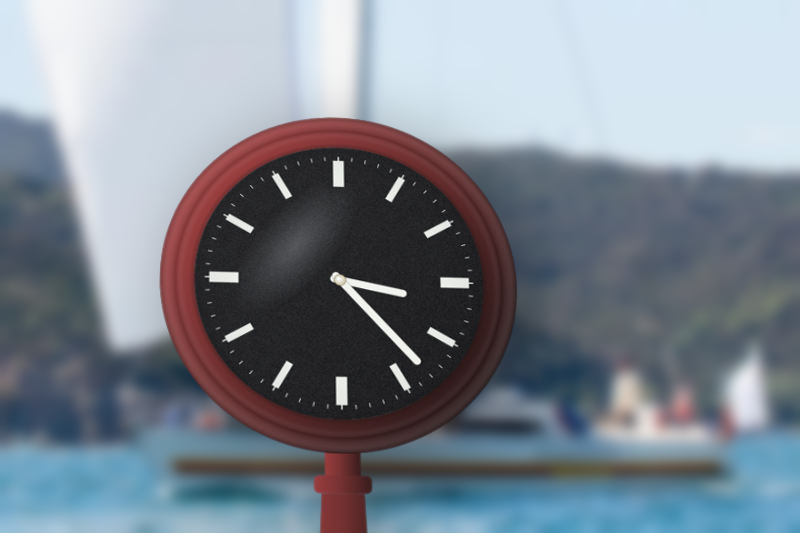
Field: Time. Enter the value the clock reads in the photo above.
3:23
